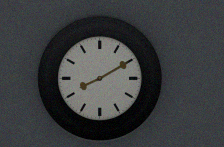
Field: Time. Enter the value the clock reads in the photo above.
8:10
